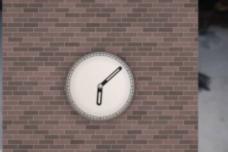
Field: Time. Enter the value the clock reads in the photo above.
6:08
